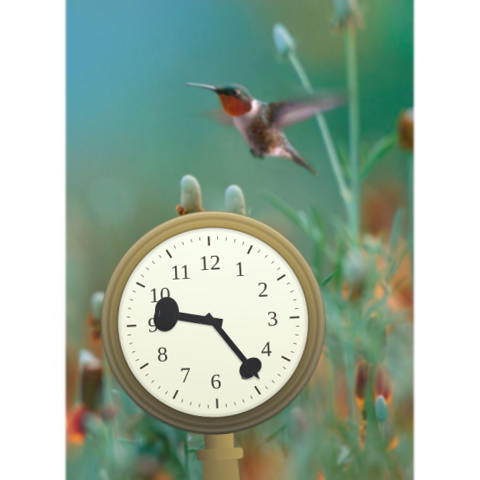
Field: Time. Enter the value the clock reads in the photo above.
9:24
